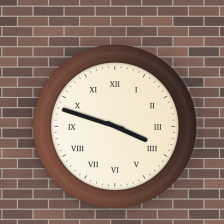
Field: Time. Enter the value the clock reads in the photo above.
3:48
